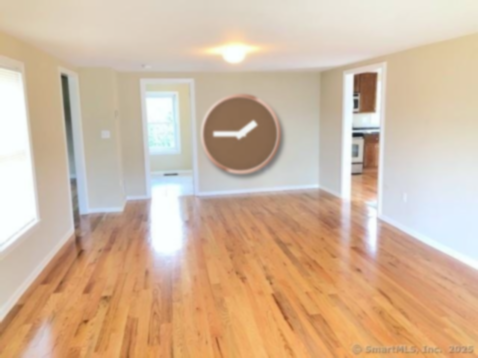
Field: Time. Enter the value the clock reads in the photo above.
1:45
